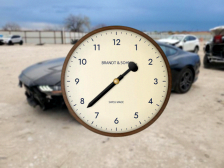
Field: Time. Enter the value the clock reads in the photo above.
1:38
